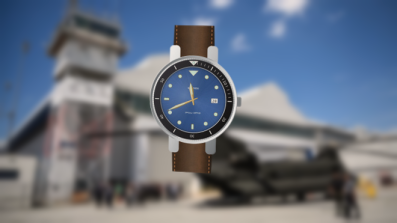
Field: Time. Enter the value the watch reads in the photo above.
11:41
